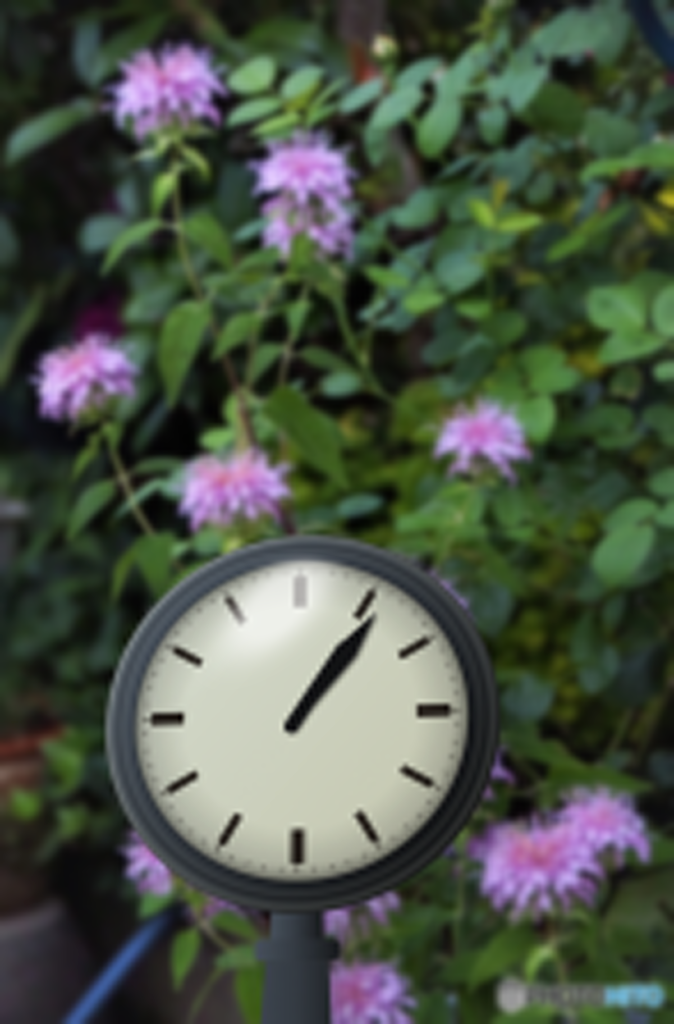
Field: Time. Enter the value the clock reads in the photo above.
1:06
